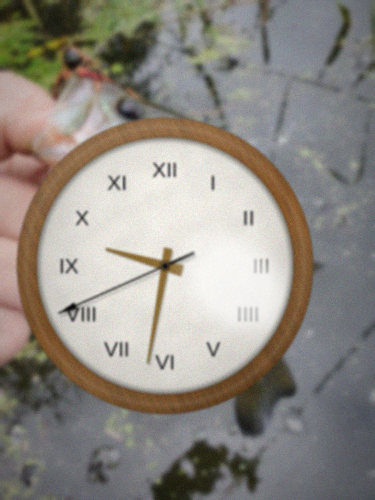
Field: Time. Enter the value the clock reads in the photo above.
9:31:41
